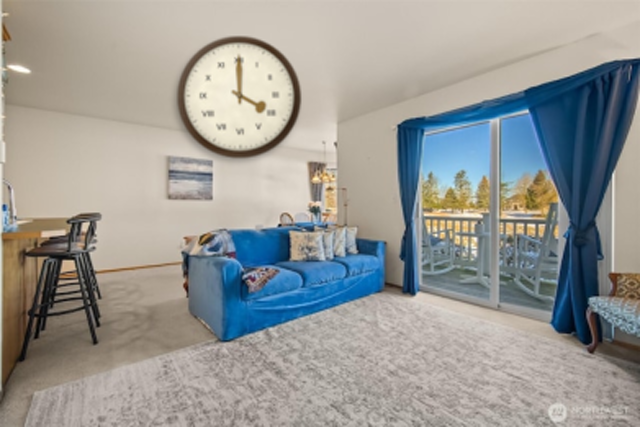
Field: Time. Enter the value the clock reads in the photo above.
4:00
